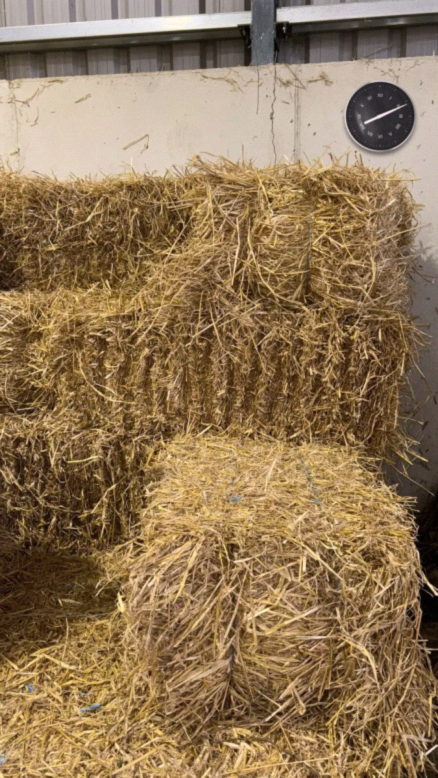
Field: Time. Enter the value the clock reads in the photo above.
8:11
